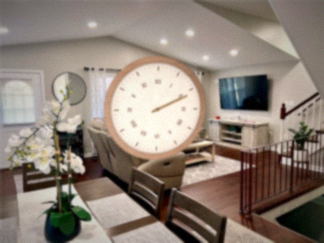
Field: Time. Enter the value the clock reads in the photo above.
2:11
